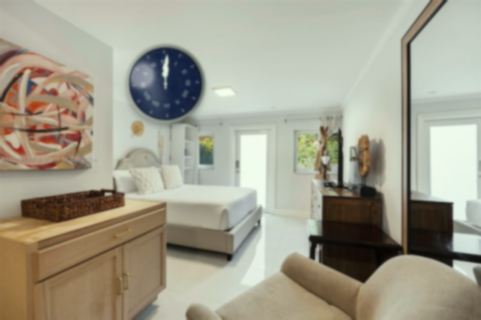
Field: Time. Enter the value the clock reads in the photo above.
12:01
